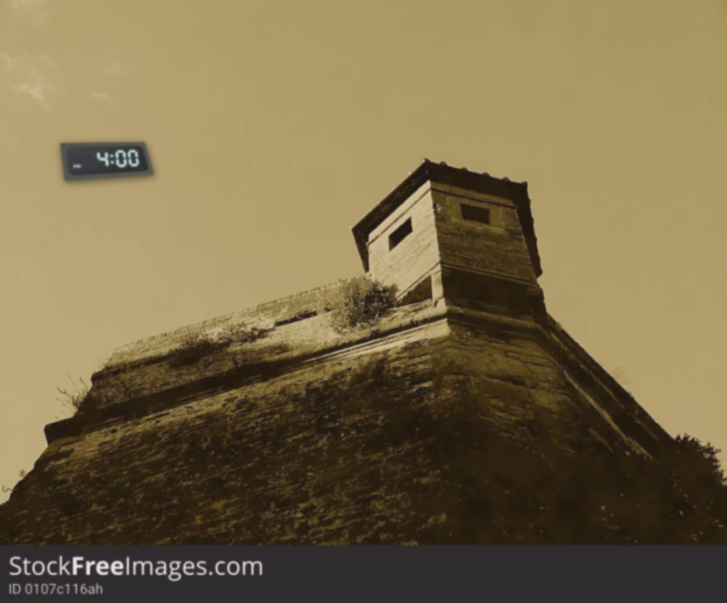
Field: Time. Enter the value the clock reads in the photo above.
4:00
